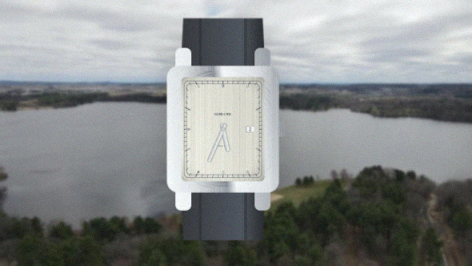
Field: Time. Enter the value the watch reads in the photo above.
5:34
